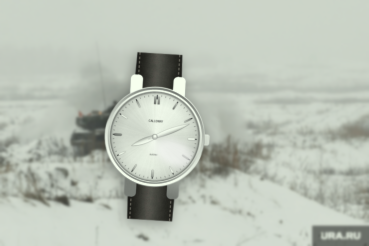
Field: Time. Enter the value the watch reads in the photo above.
8:11
